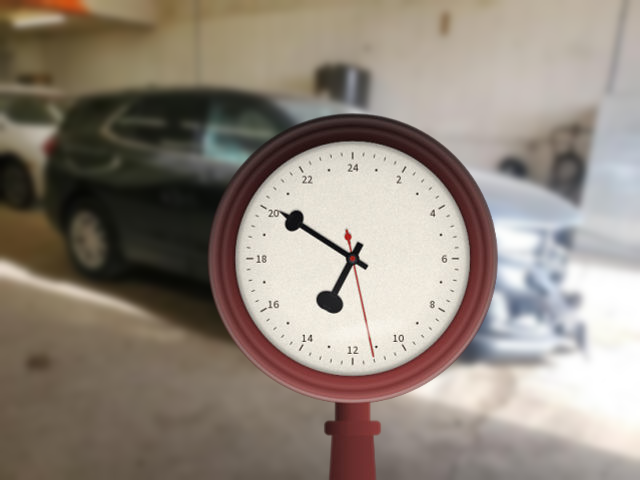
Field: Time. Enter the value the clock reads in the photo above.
13:50:28
